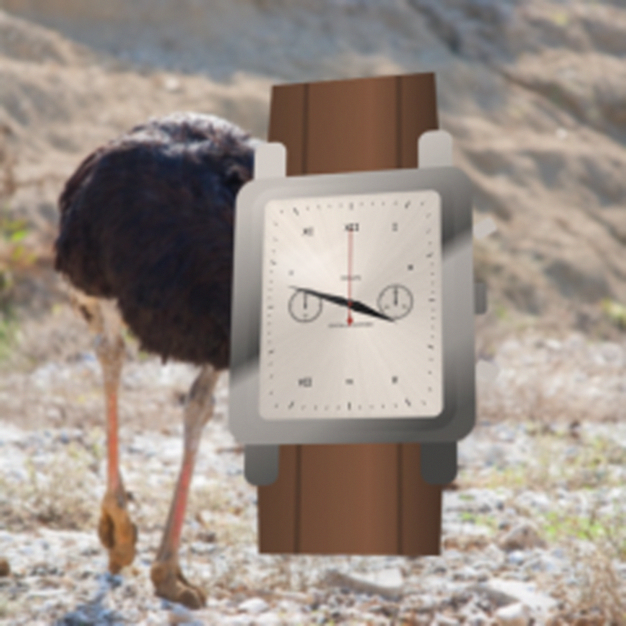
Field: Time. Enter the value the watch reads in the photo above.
3:48
